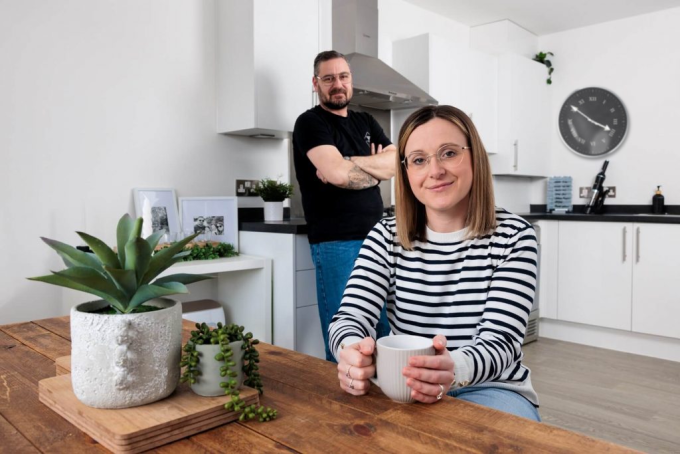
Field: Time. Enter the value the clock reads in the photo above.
3:51
